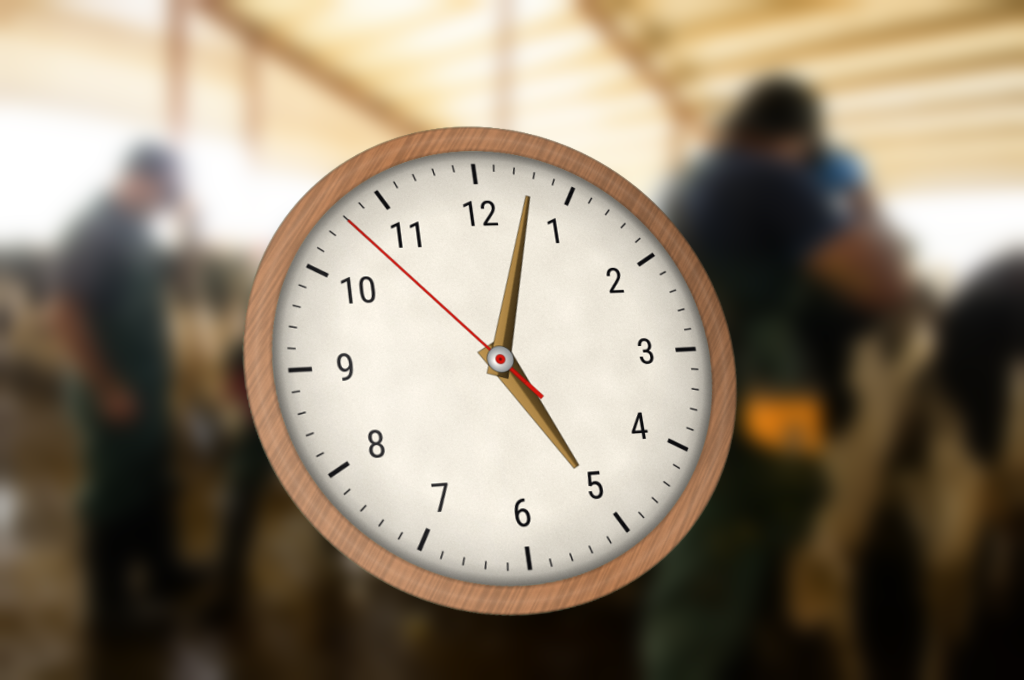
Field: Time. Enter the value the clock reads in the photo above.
5:02:53
